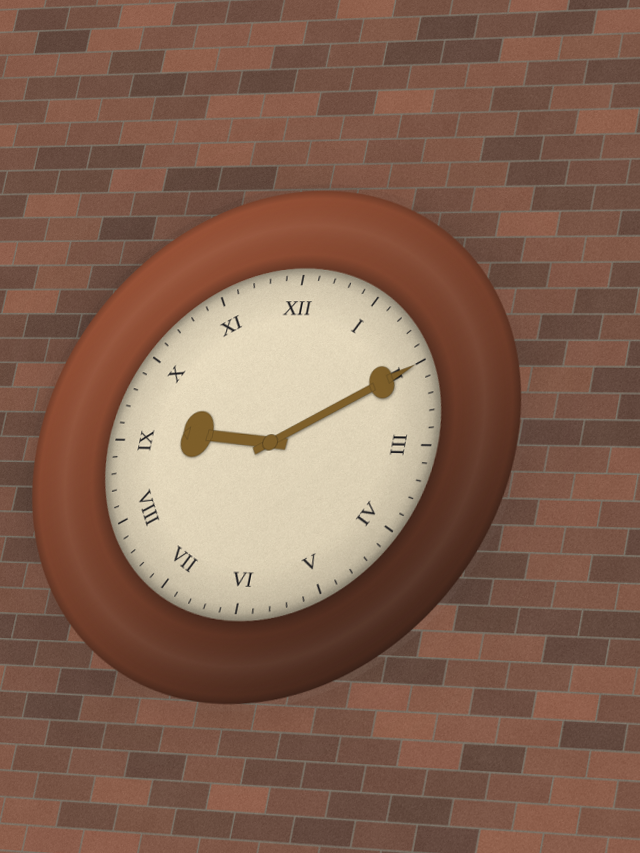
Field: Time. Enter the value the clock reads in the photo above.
9:10
